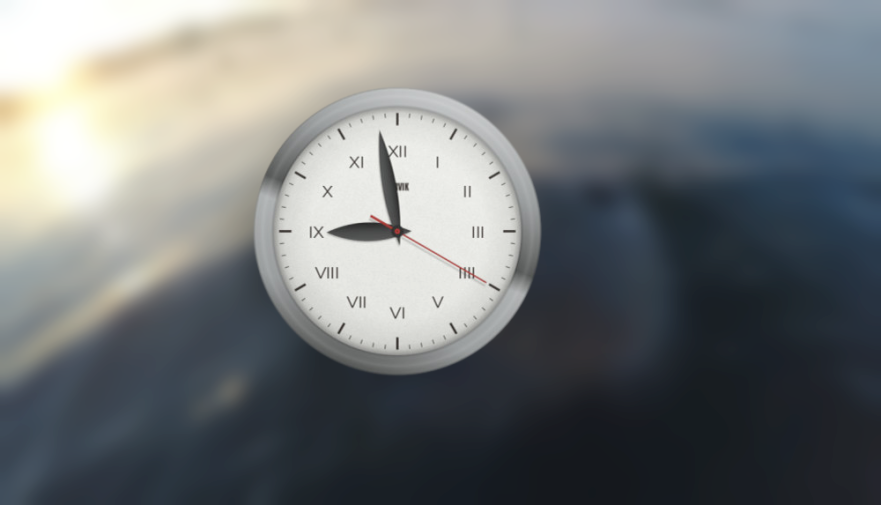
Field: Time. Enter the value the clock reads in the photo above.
8:58:20
